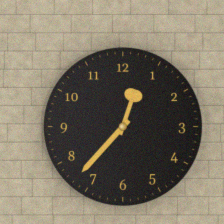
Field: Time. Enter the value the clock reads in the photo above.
12:37
